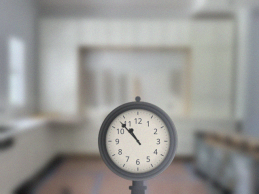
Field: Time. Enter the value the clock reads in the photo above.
10:53
